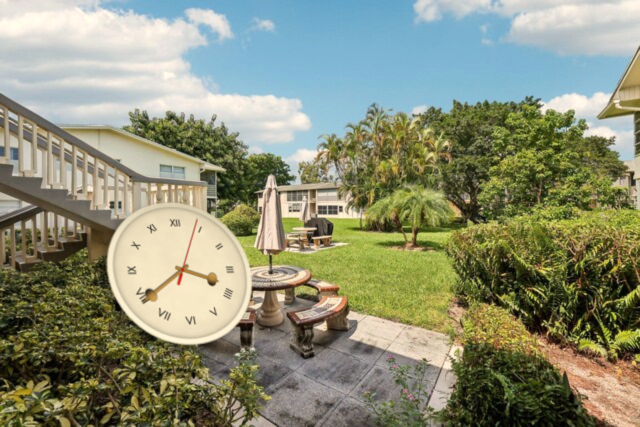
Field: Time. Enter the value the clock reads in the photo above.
3:39:04
